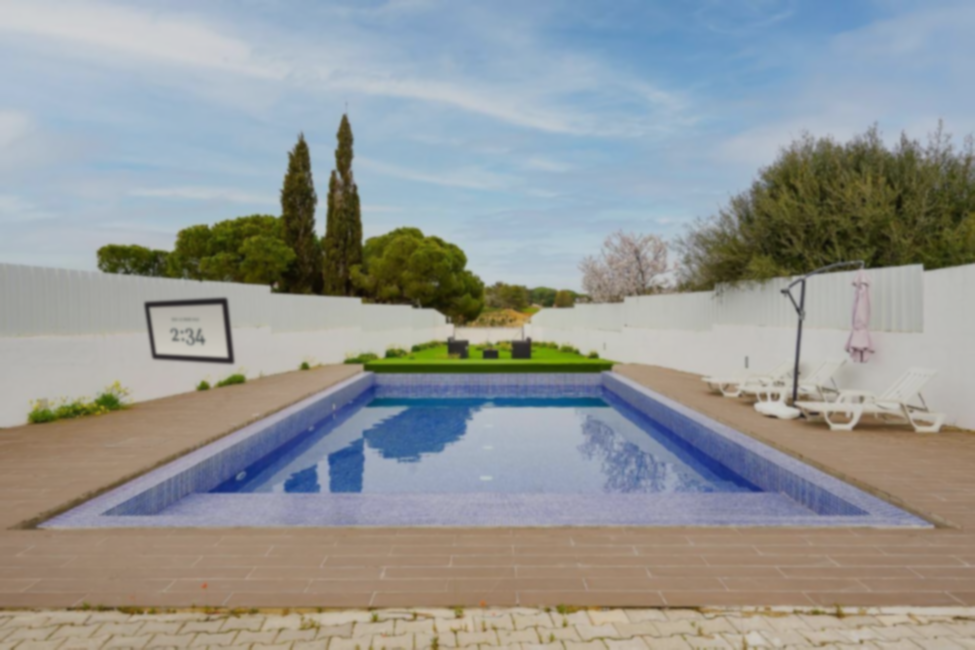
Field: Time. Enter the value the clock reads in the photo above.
2:34
